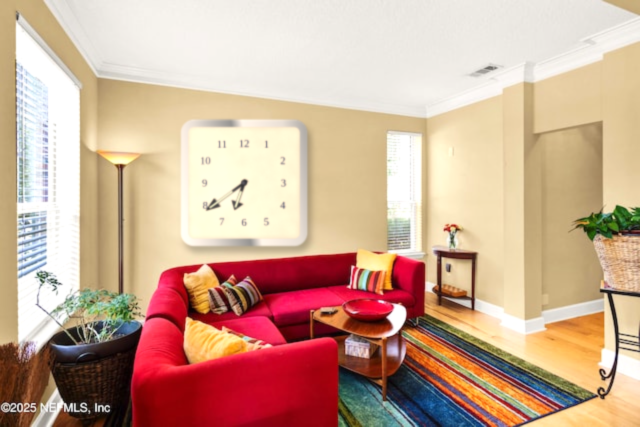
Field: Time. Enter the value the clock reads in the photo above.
6:39
